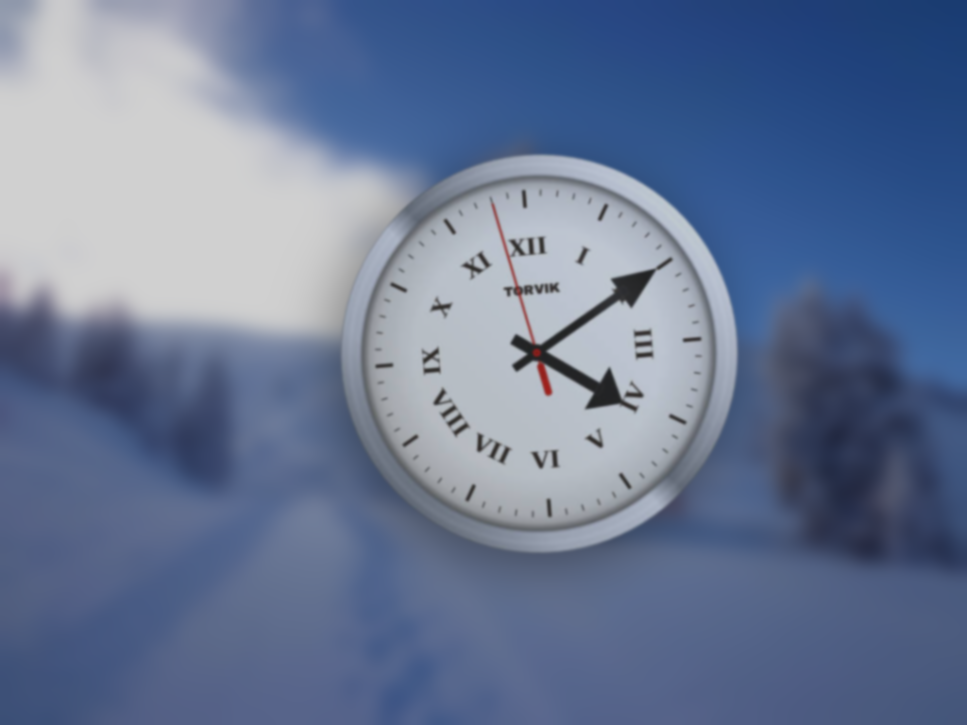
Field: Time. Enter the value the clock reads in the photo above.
4:09:58
